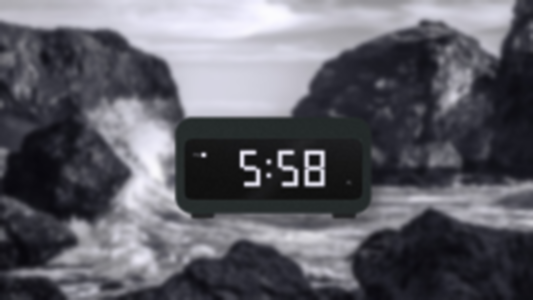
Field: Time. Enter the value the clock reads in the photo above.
5:58
